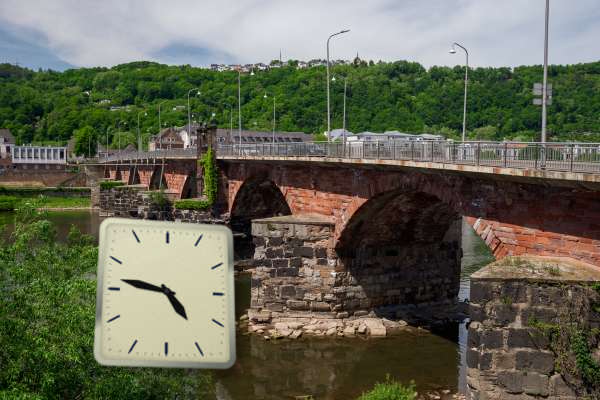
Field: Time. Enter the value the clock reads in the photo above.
4:47
